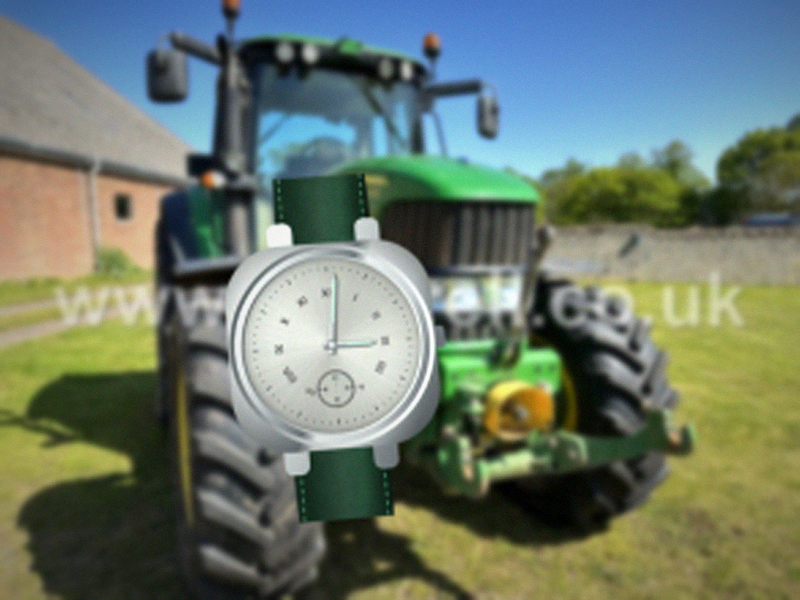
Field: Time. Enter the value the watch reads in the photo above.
3:01
